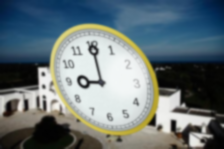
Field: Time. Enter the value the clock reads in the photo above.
9:00
